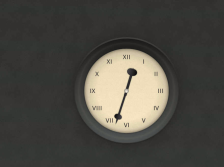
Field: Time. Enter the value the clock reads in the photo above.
12:33
